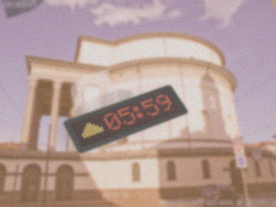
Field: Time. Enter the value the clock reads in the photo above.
5:59
